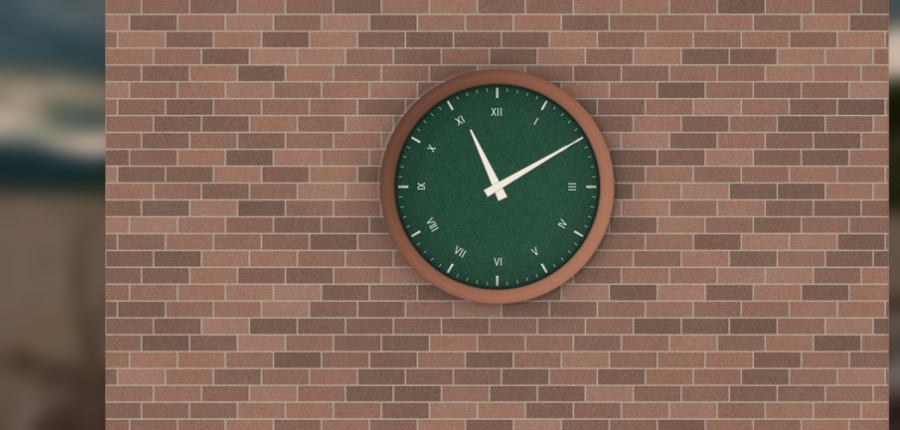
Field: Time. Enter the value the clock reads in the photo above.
11:10
